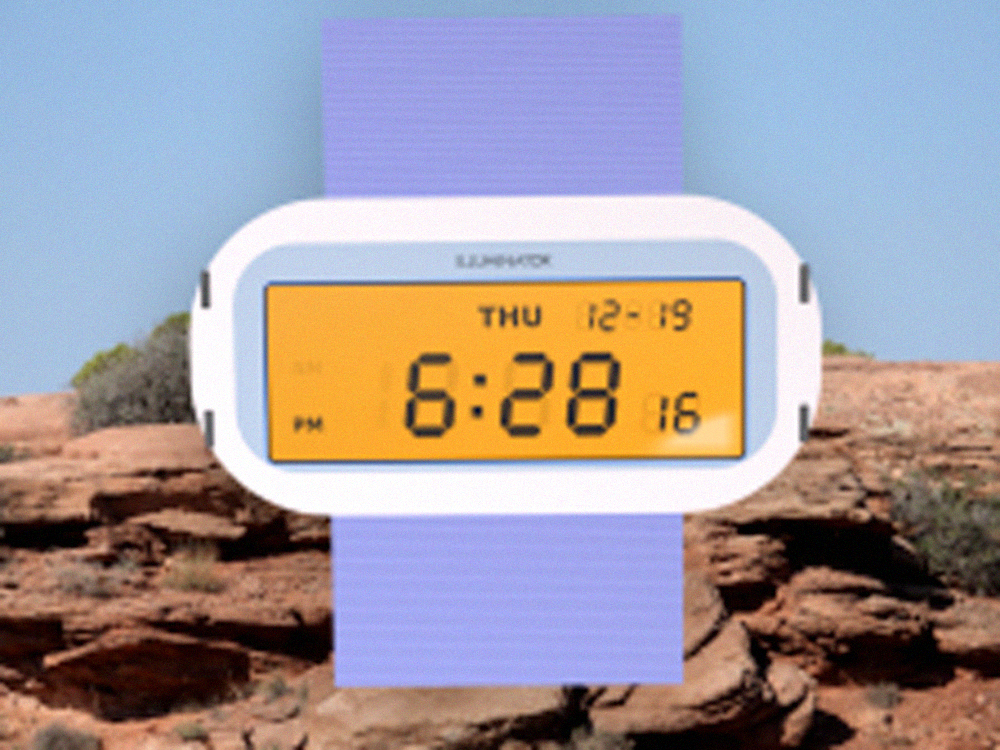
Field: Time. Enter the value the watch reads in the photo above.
6:28:16
